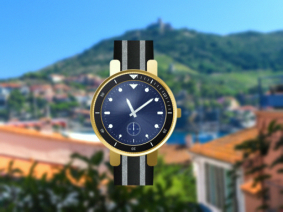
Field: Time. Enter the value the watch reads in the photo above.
11:09
